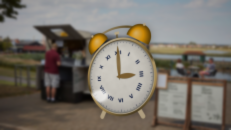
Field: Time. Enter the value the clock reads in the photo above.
3:00
